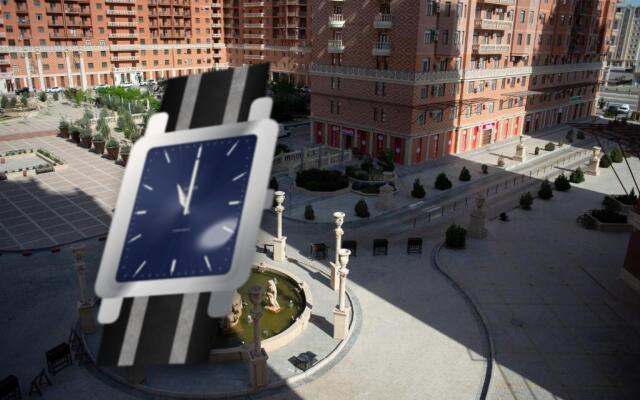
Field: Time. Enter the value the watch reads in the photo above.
11:00
